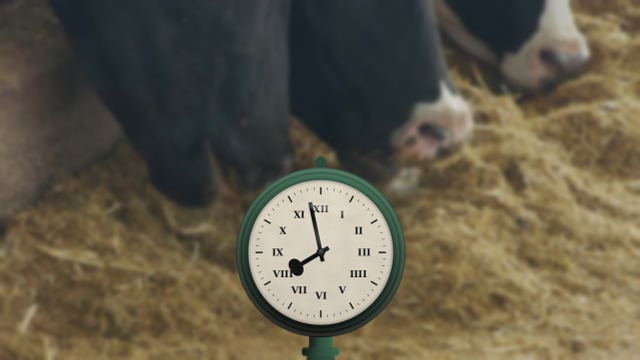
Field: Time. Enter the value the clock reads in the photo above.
7:58
